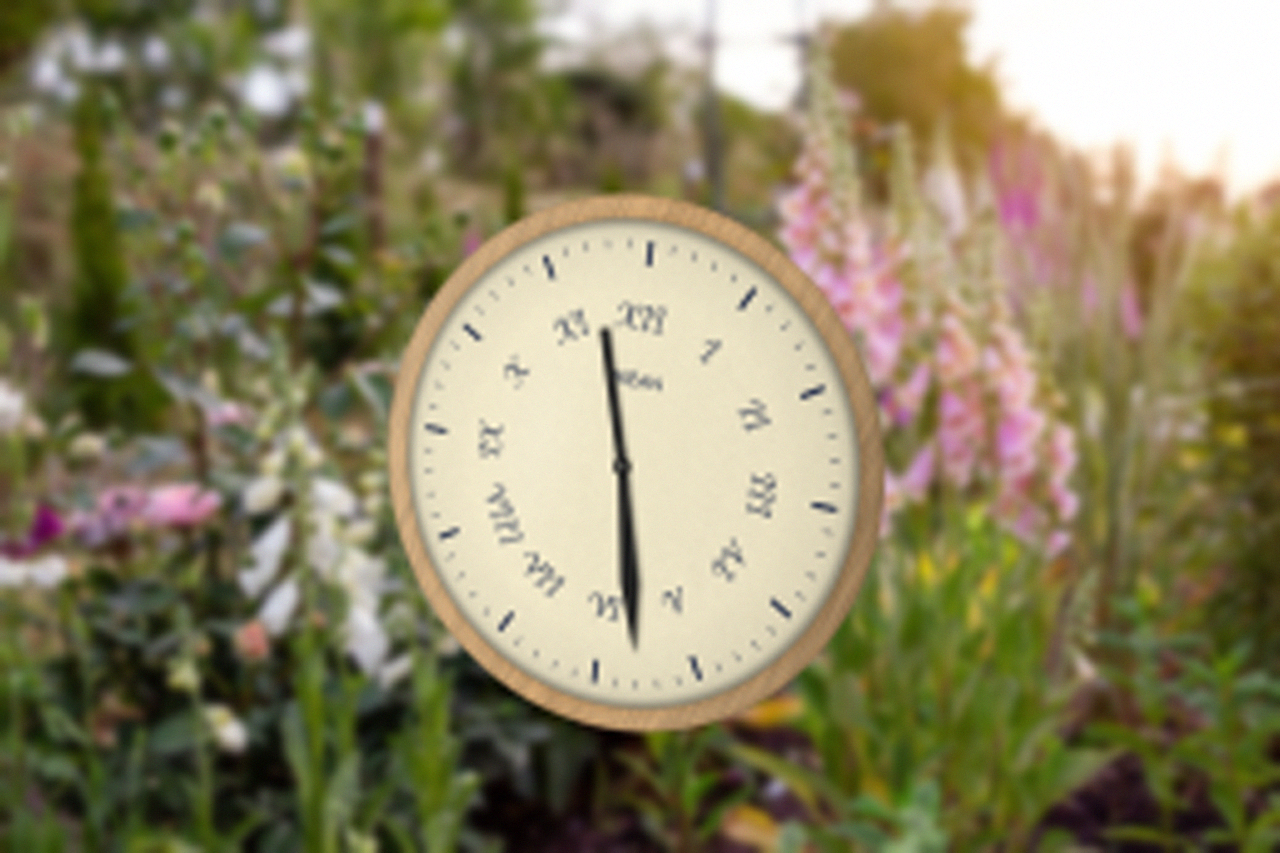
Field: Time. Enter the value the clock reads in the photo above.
11:28
